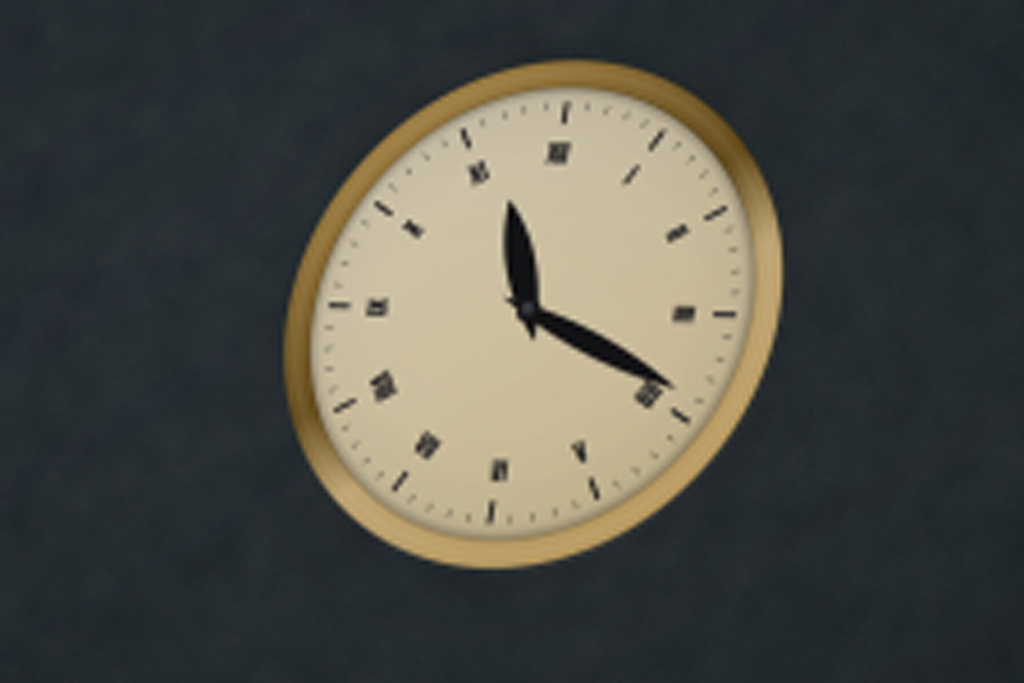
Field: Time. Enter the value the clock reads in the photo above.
11:19
